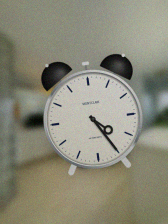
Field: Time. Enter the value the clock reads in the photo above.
4:25
